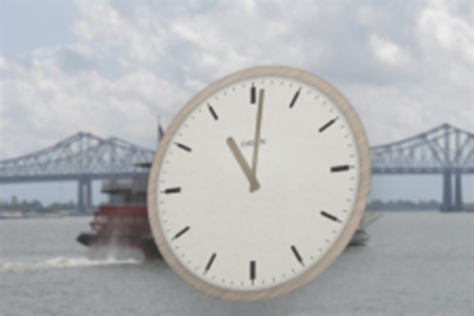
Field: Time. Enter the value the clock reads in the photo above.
11:01
